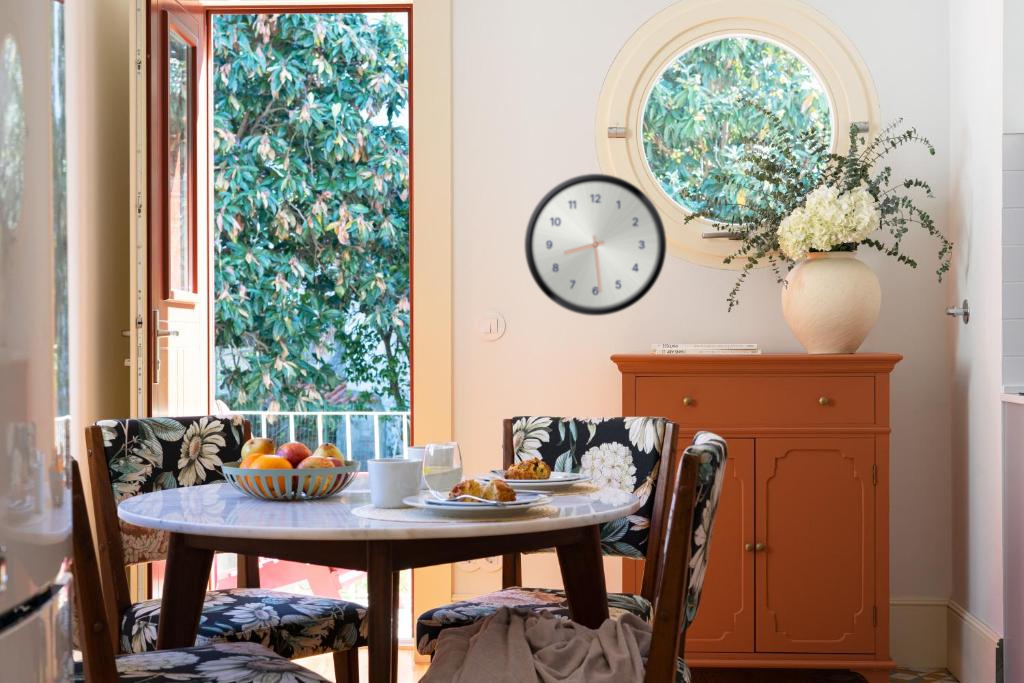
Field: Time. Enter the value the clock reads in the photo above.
8:29
